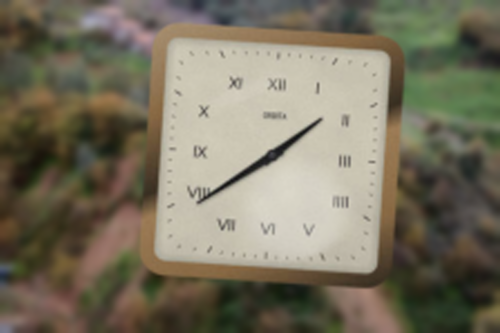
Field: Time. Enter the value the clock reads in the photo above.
1:39
